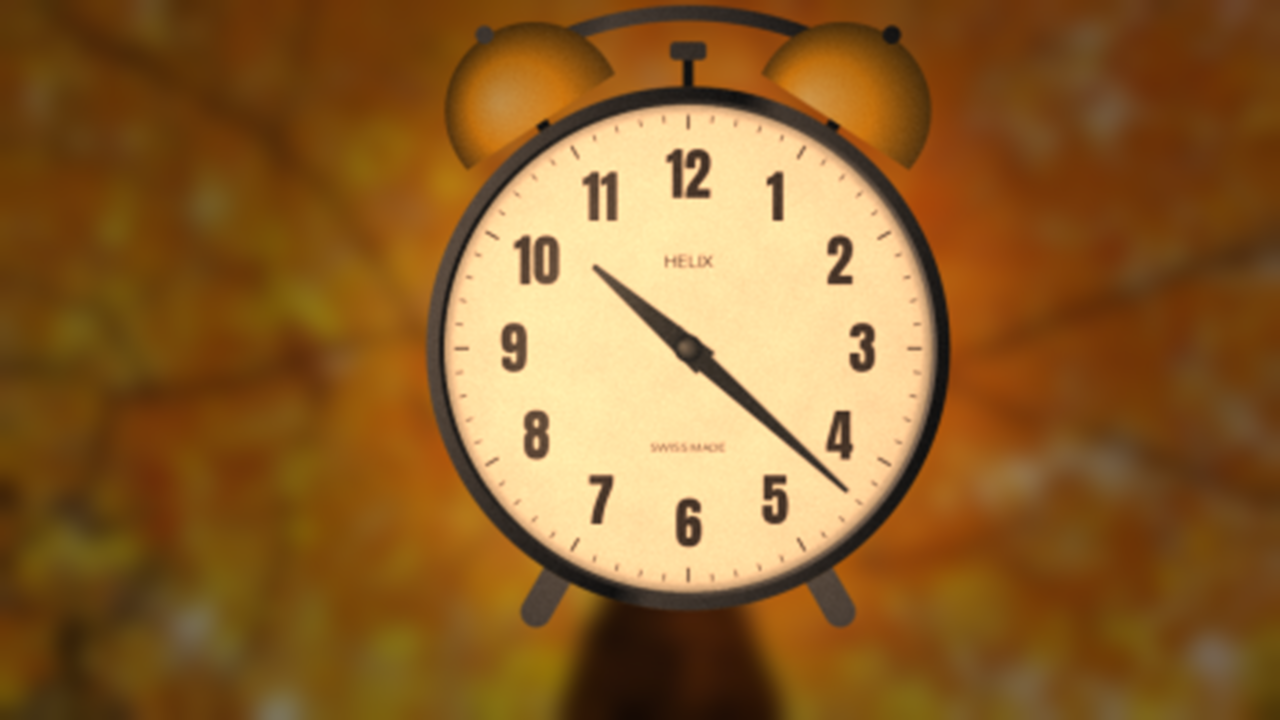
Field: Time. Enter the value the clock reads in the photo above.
10:22
